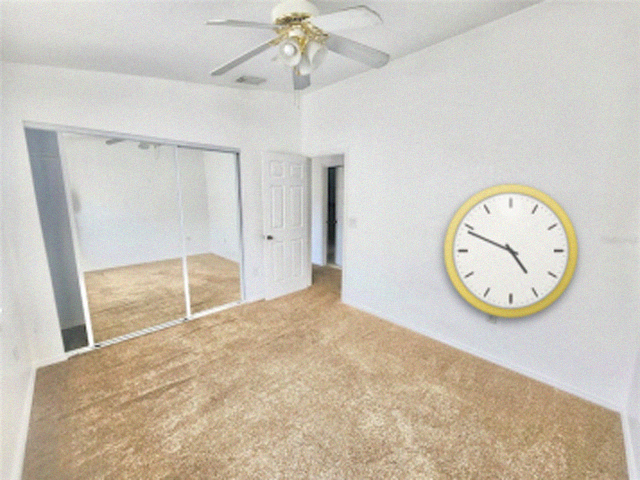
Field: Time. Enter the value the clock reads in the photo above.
4:49
